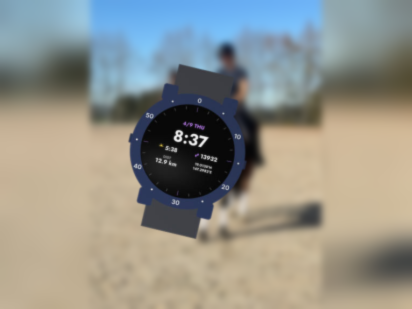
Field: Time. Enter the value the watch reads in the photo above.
8:37
